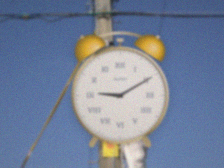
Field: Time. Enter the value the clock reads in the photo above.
9:10
